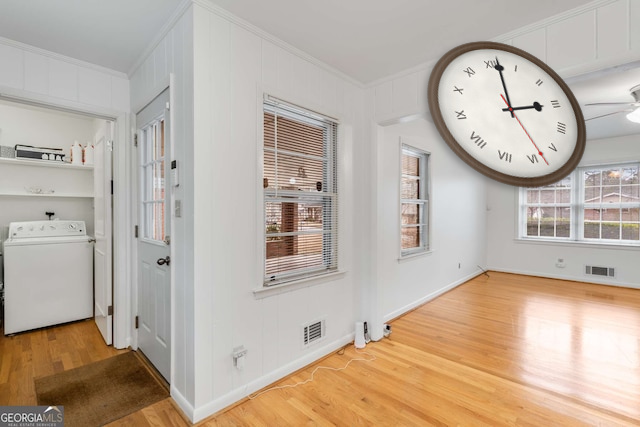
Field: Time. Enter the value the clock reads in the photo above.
3:01:28
